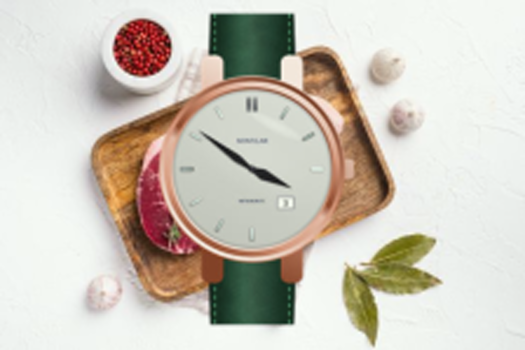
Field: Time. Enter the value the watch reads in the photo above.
3:51
